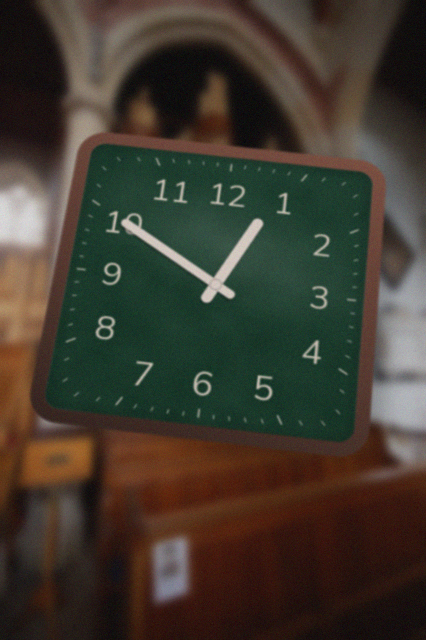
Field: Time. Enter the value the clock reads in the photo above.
12:50
